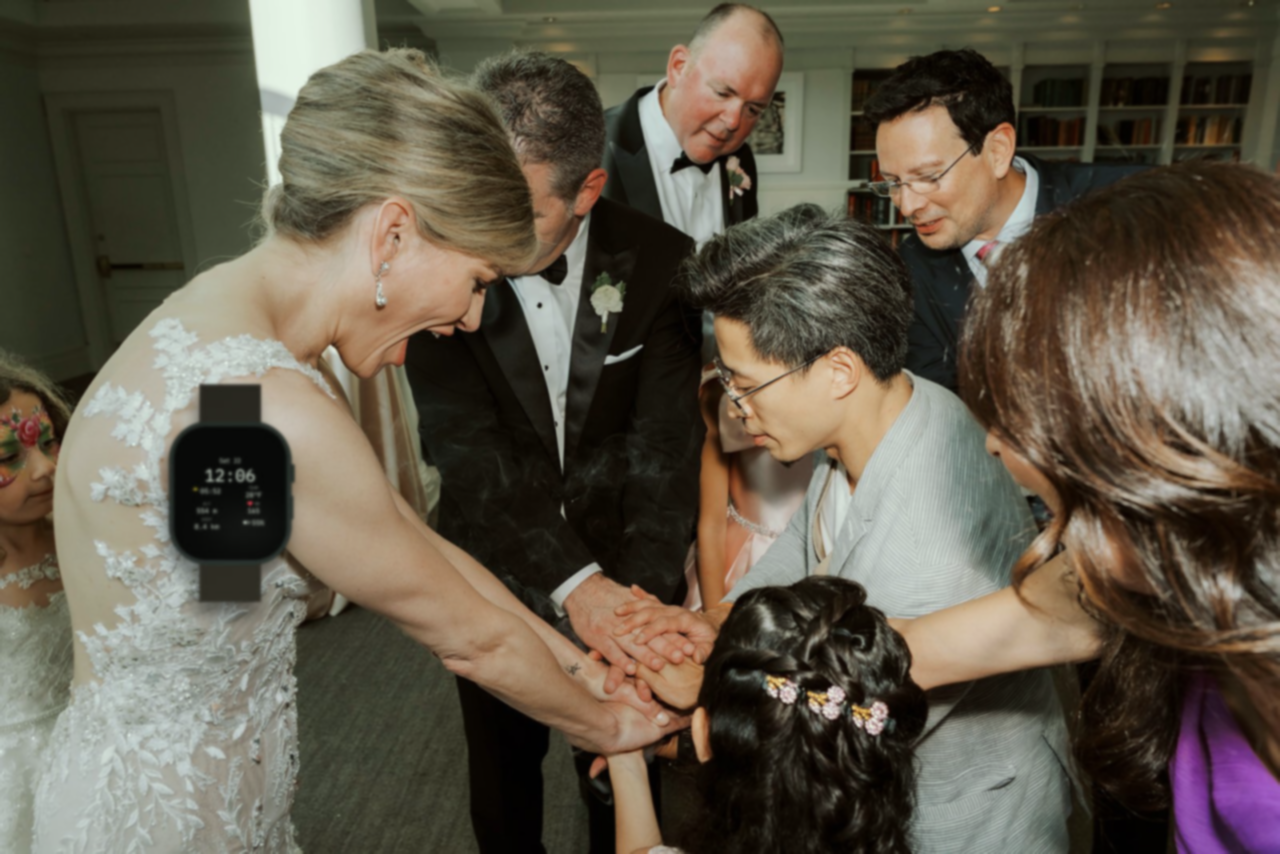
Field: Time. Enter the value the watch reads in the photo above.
12:06
